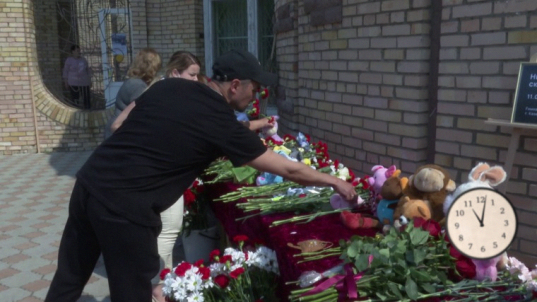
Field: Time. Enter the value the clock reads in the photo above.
11:02
